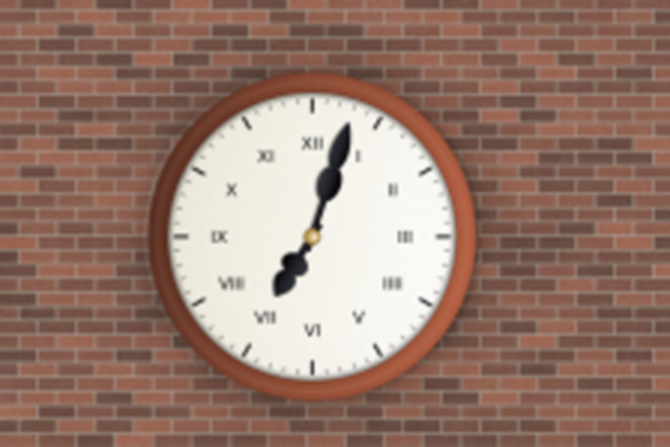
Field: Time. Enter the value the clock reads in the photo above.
7:03
